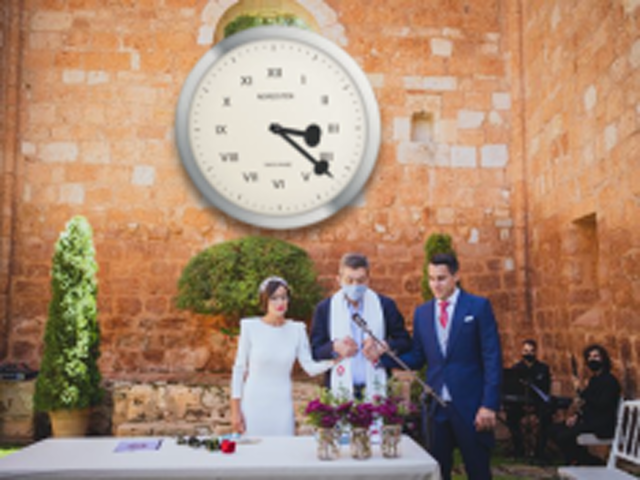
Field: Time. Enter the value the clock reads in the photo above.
3:22
